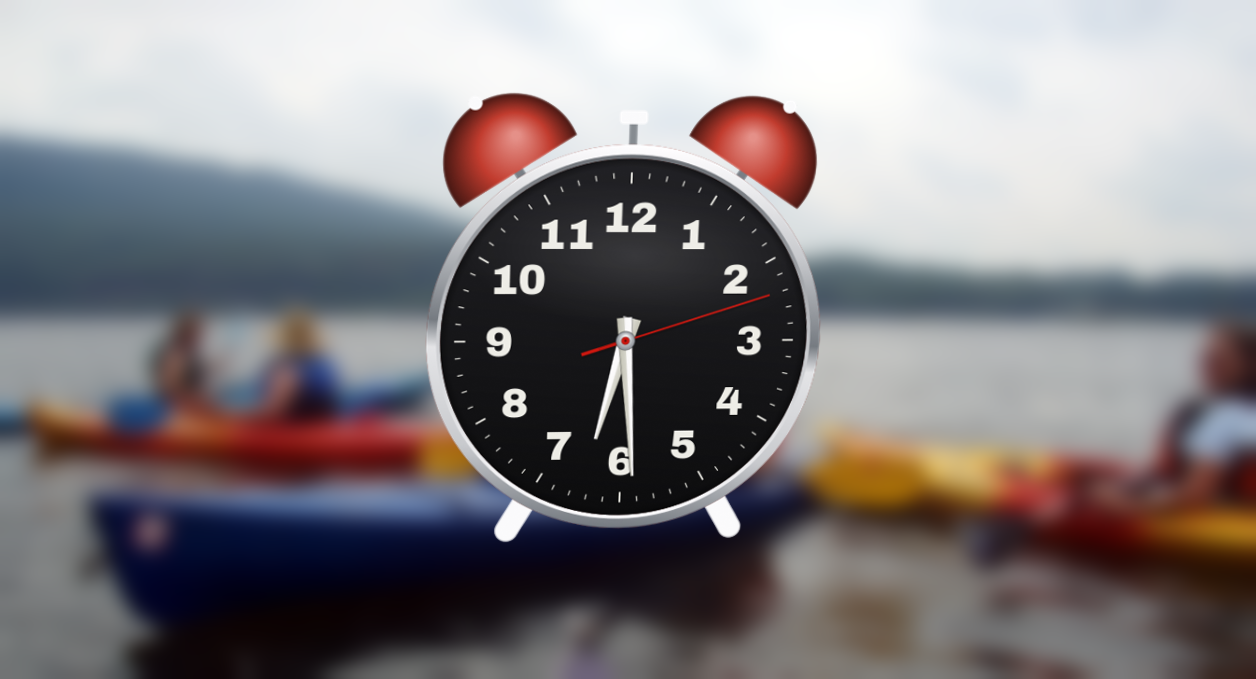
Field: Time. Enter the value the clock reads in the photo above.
6:29:12
